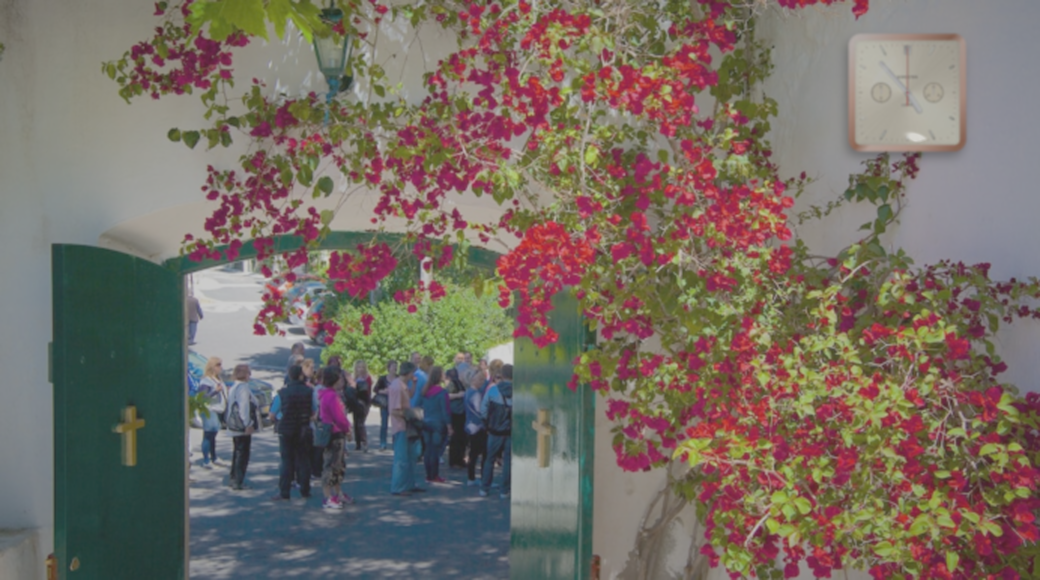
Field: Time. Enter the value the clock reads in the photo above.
4:53
